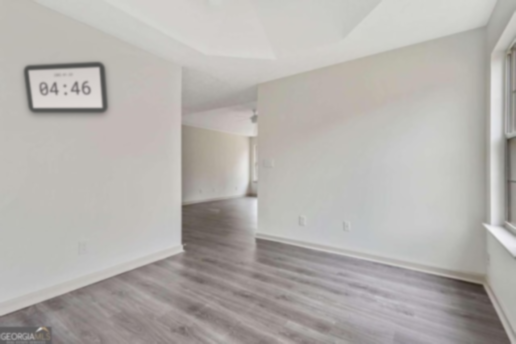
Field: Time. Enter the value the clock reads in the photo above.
4:46
